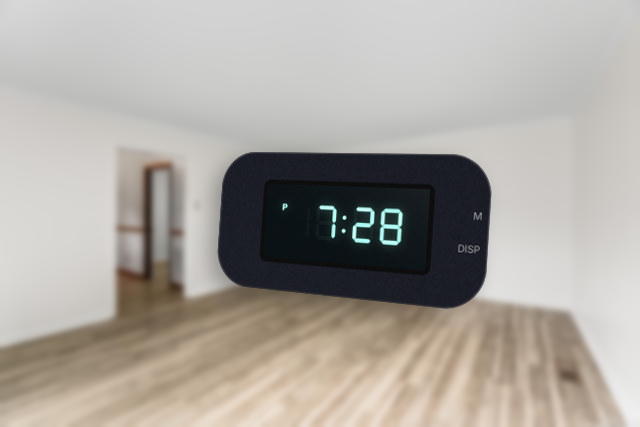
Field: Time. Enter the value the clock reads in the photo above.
7:28
